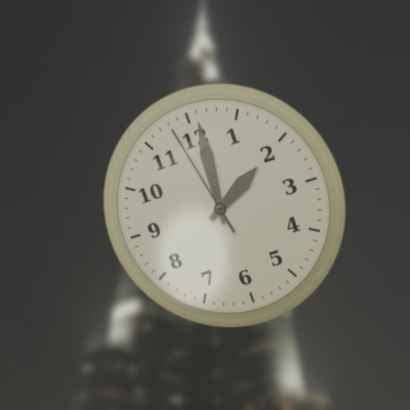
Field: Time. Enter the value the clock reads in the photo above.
2:00:58
